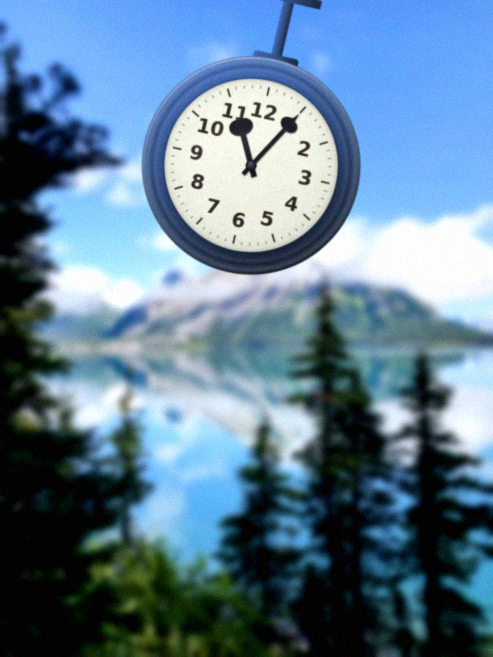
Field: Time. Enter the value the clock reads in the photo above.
11:05
